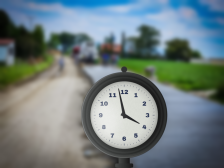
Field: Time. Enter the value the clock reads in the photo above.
3:58
